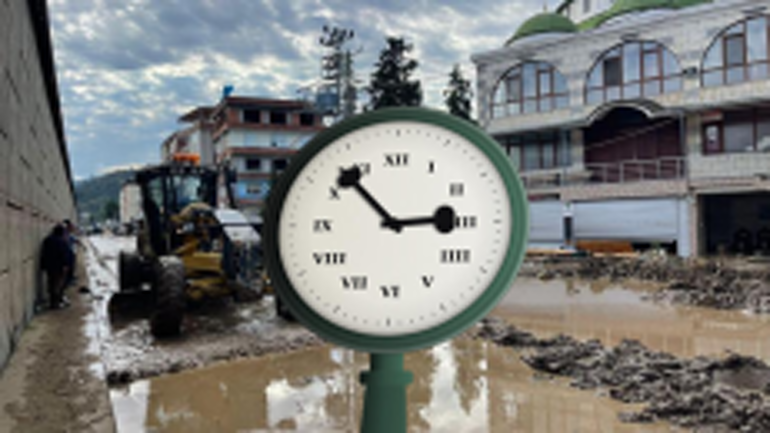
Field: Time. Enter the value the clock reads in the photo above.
2:53
